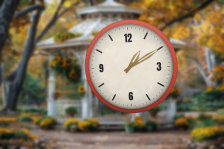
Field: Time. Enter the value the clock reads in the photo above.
1:10
